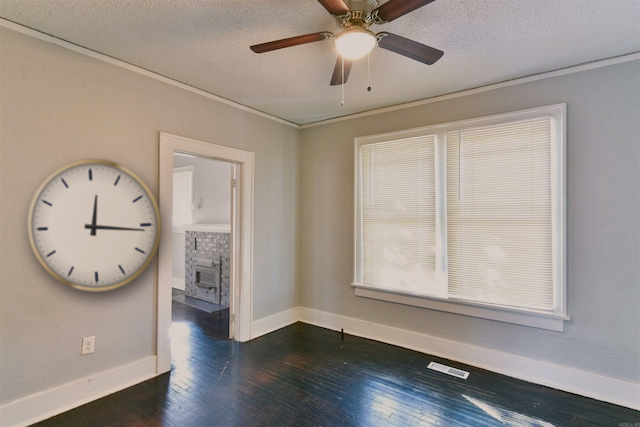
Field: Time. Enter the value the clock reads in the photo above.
12:16
